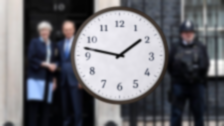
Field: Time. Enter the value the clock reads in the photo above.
1:47
